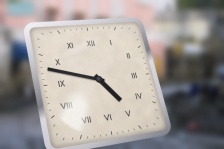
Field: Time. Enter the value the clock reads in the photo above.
4:48
